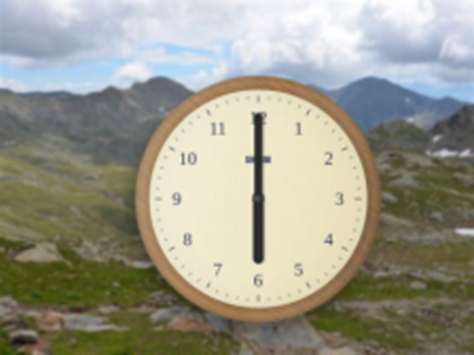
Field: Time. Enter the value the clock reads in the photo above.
6:00
